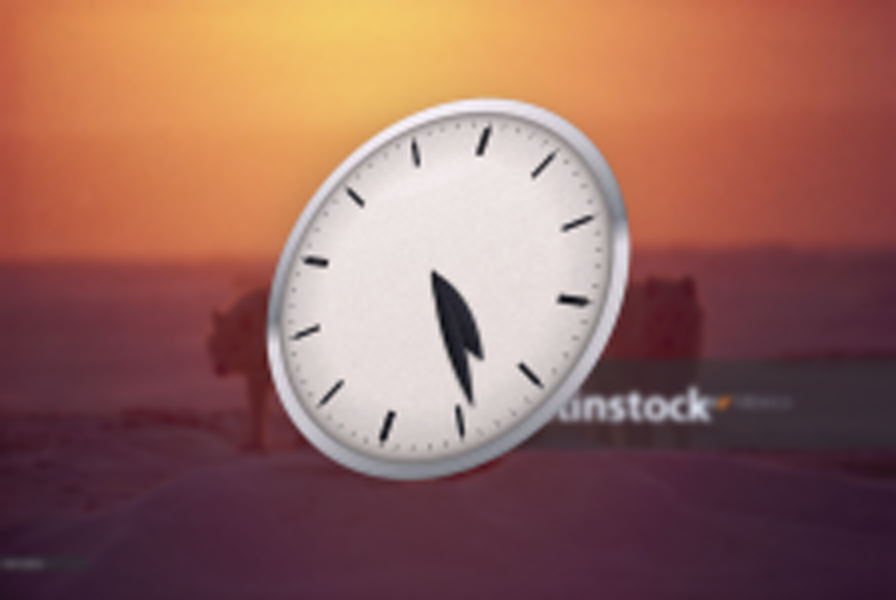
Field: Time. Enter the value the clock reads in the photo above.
4:24
